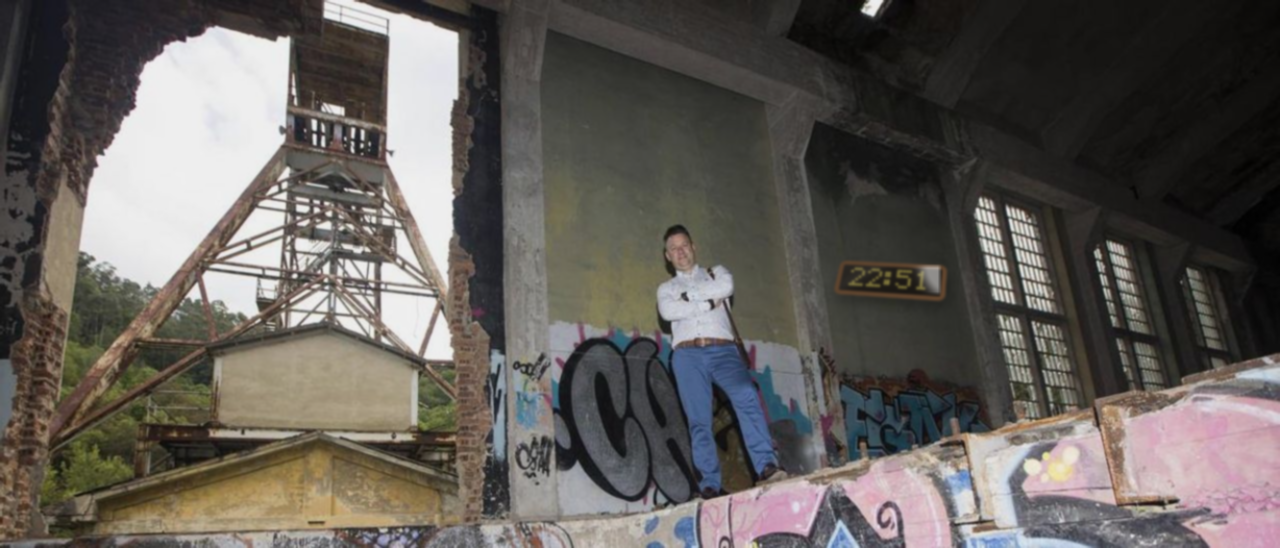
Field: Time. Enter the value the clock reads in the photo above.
22:51
